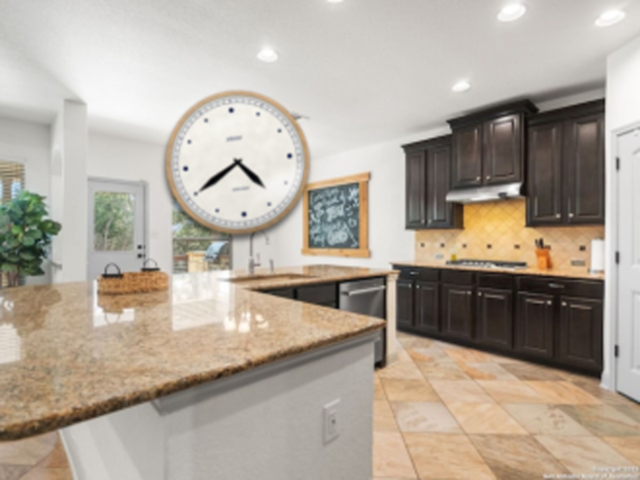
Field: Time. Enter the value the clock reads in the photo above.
4:40
